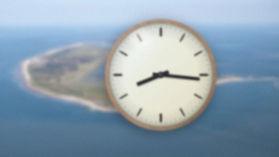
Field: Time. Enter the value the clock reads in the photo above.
8:16
